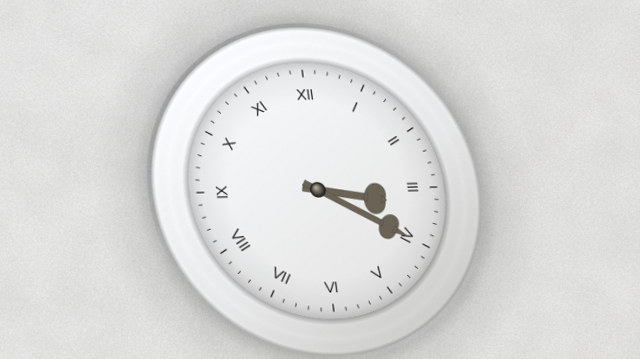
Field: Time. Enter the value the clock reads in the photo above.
3:20
